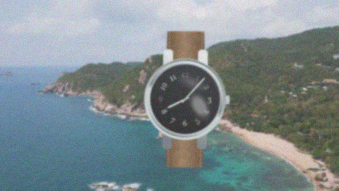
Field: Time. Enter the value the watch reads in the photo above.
8:07
